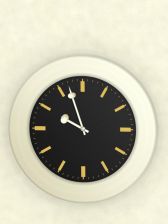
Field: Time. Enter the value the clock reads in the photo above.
9:57
